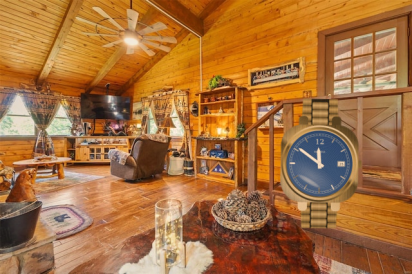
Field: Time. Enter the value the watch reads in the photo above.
11:51
